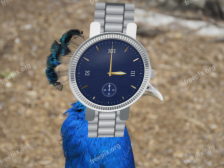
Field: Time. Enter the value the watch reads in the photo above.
3:00
